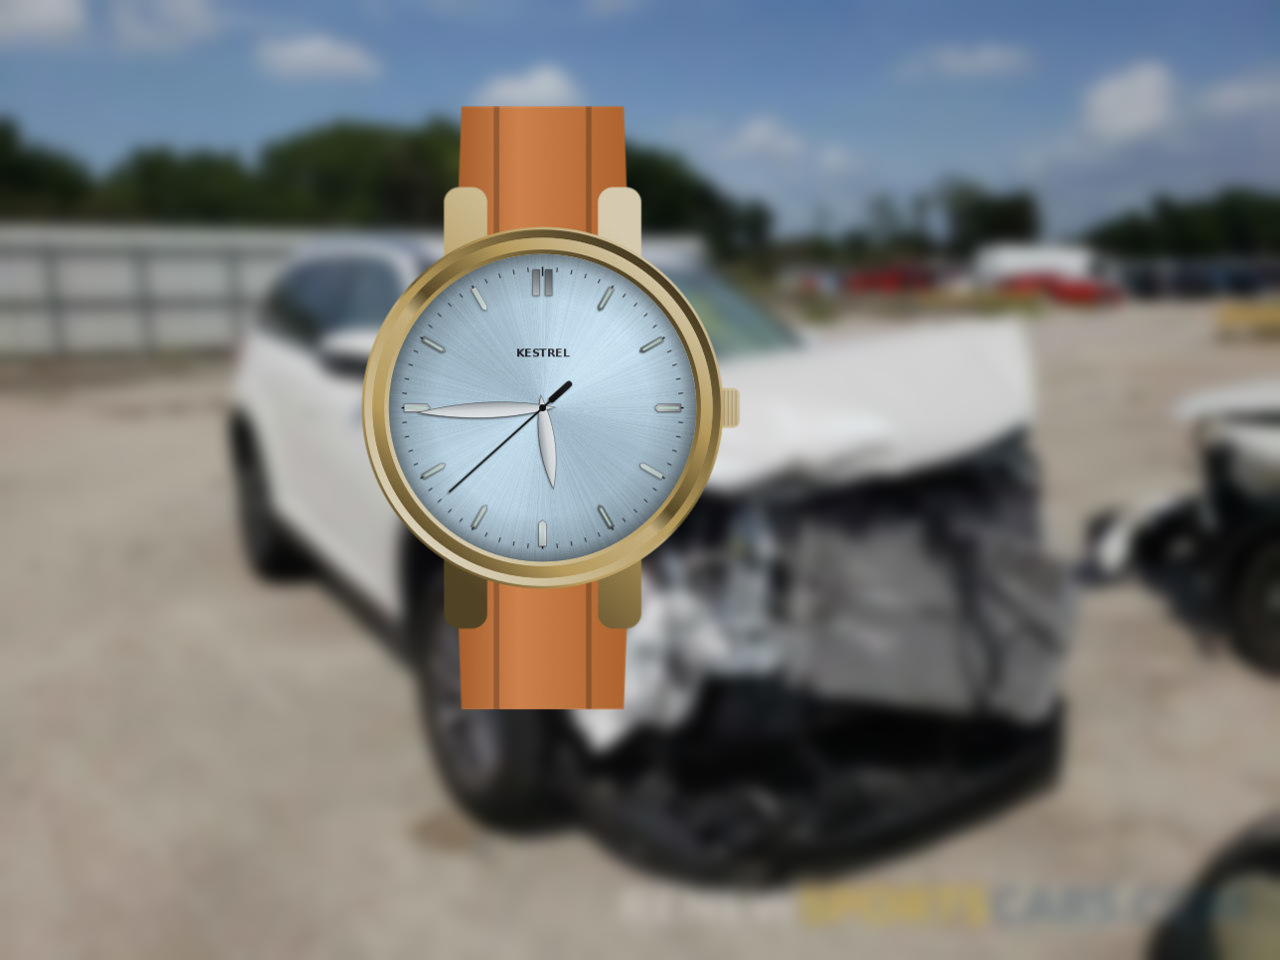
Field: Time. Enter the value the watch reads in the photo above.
5:44:38
